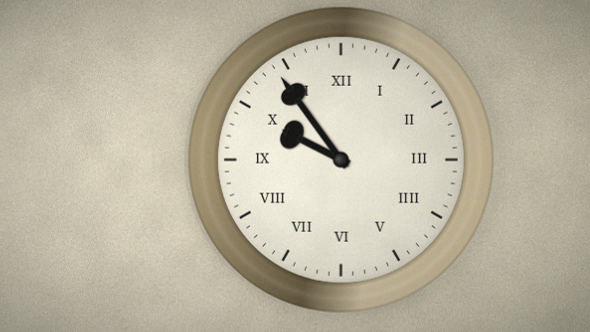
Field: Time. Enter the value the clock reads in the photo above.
9:54
